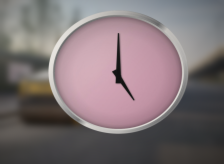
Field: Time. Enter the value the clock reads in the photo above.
5:00
